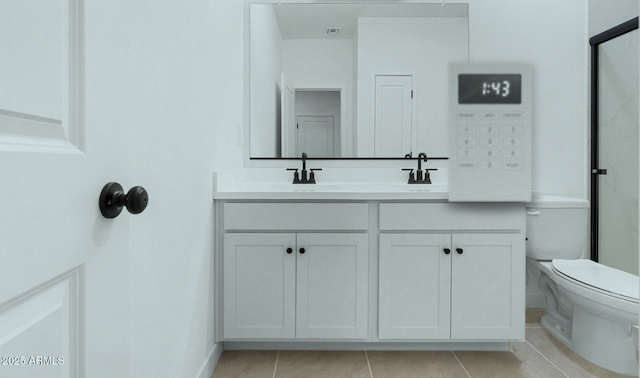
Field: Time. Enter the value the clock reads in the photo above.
1:43
